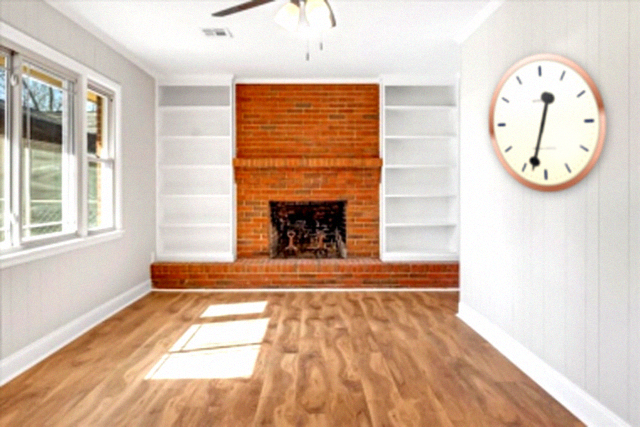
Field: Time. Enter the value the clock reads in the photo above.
12:33
